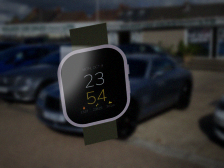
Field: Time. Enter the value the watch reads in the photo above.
23:54
